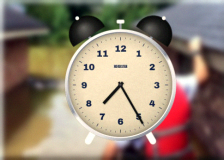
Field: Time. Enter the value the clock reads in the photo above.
7:25
